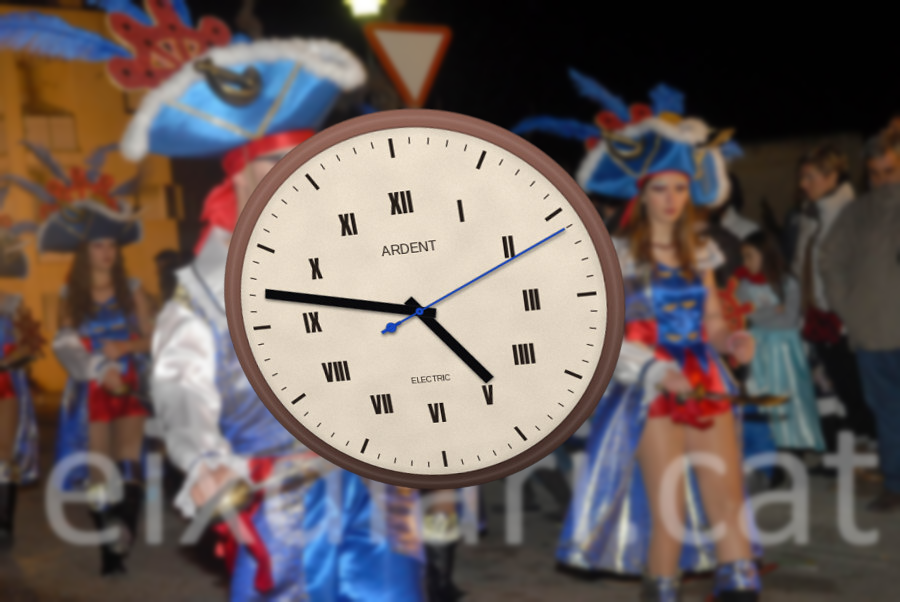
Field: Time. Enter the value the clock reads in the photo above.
4:47:11
